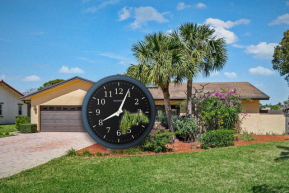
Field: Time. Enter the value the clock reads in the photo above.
8:04
